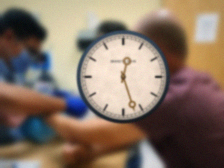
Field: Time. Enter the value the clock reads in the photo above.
12:27
